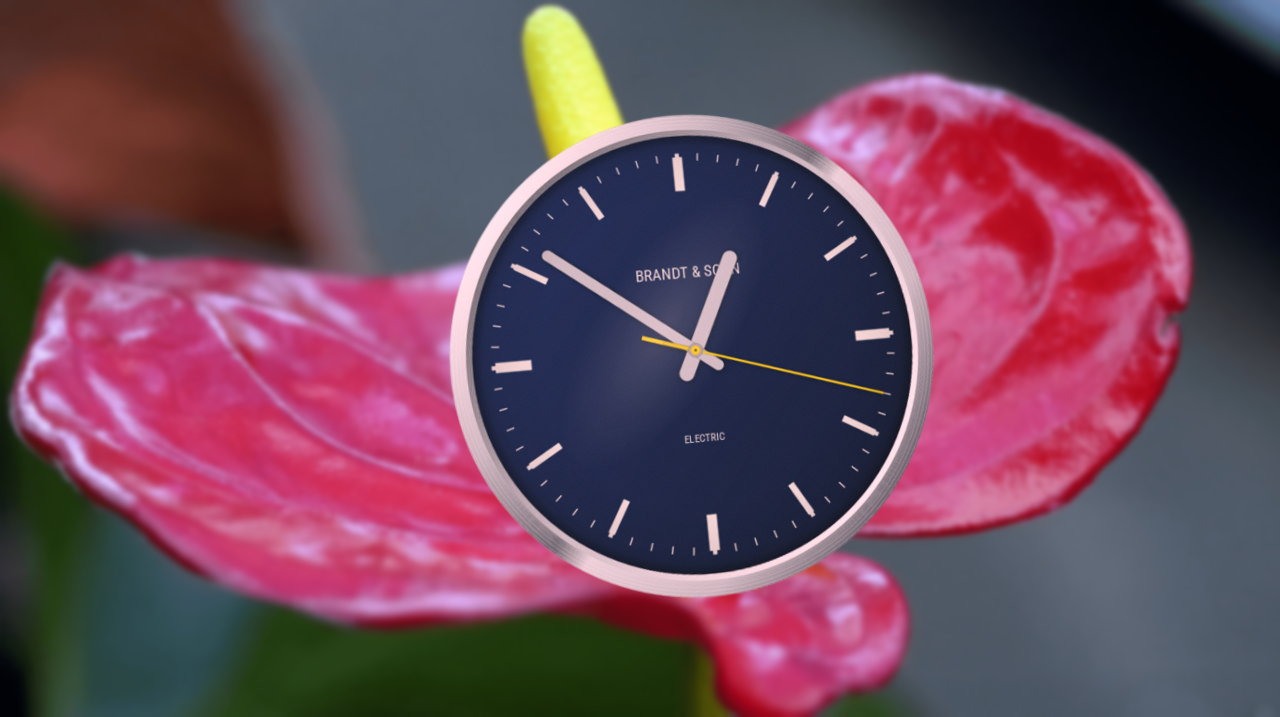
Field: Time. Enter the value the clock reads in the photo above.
12:51:18
